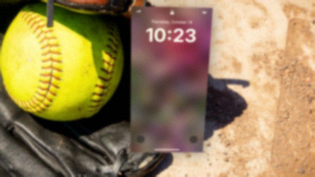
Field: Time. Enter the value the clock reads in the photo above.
10:23
